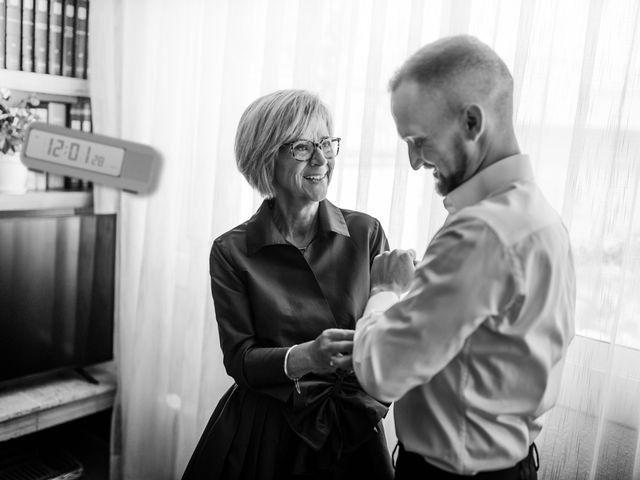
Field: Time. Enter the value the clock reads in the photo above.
12:01
